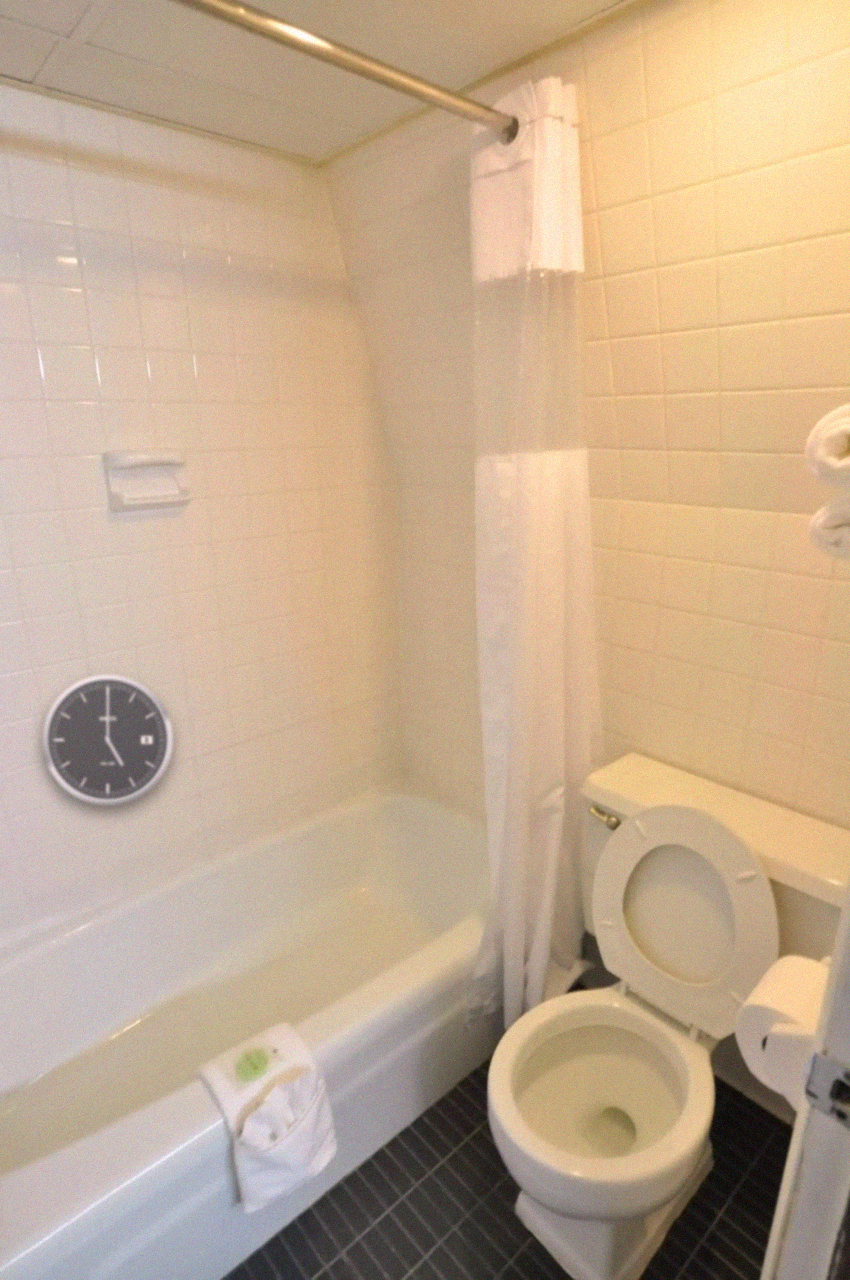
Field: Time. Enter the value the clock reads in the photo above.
5:00
